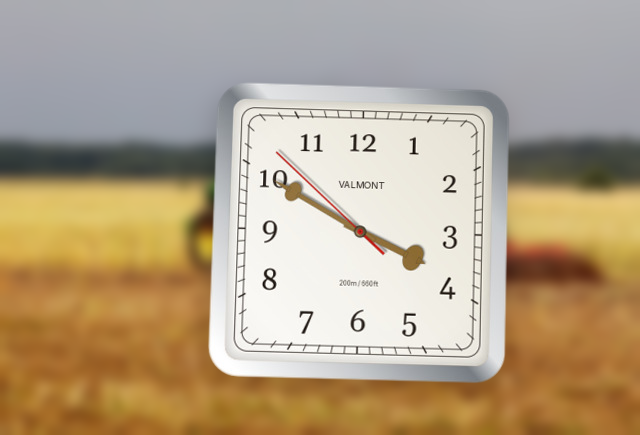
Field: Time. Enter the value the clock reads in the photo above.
3:49:52
